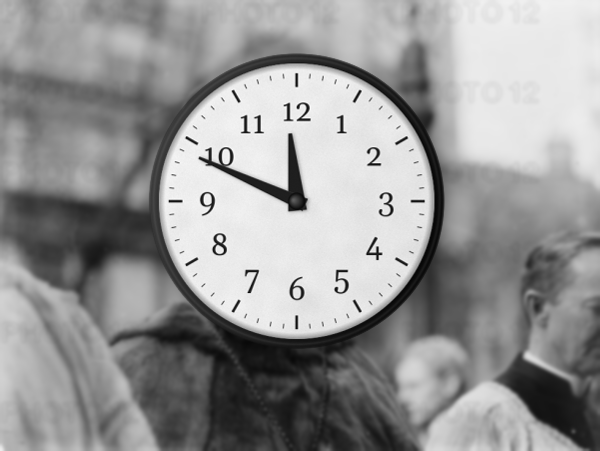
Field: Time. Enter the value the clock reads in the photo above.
11:49
